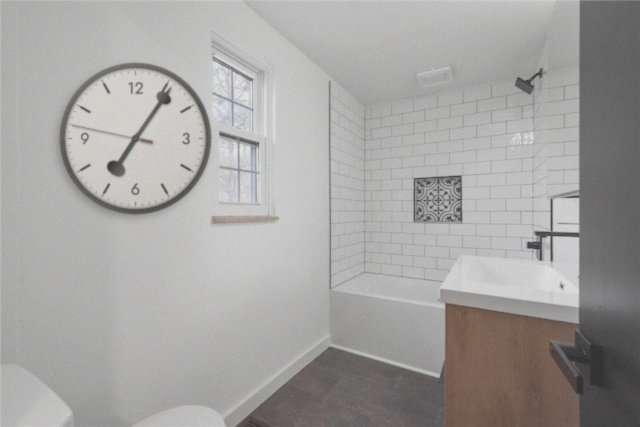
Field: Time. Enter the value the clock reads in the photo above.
7:05:47
